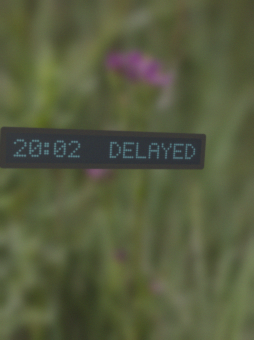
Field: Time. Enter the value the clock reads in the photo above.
20:02
